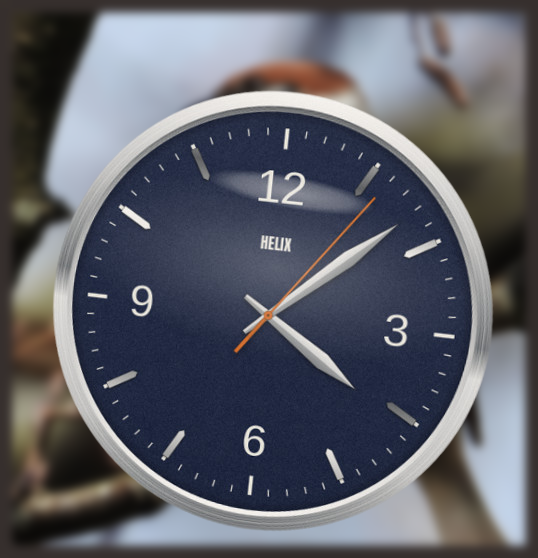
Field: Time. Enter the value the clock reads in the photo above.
4:08:06
